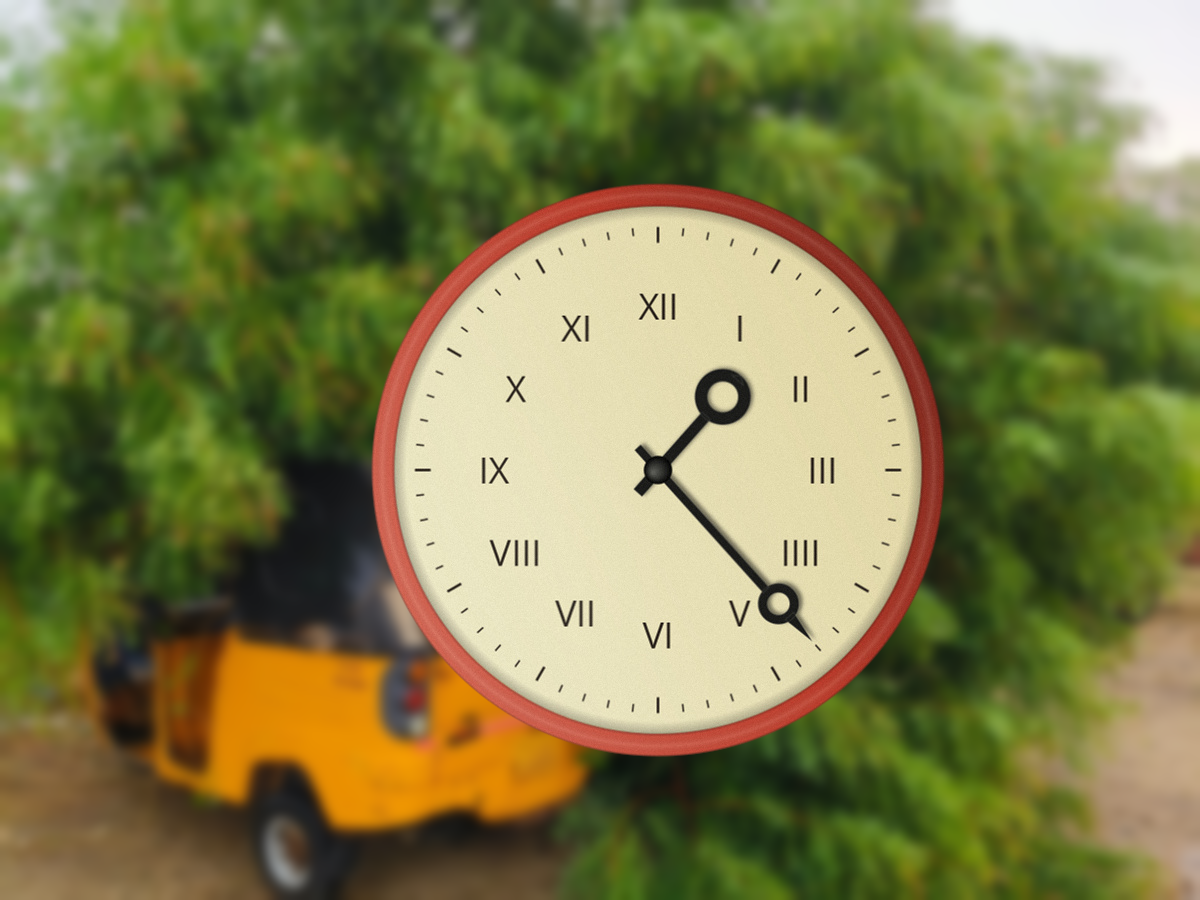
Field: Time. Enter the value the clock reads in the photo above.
1:23
